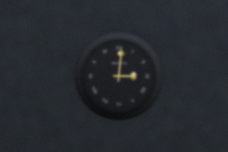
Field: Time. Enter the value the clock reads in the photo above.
3:01
